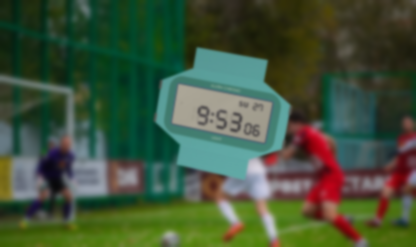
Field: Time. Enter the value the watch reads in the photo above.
9:53
